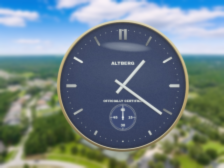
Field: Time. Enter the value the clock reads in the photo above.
1:21
